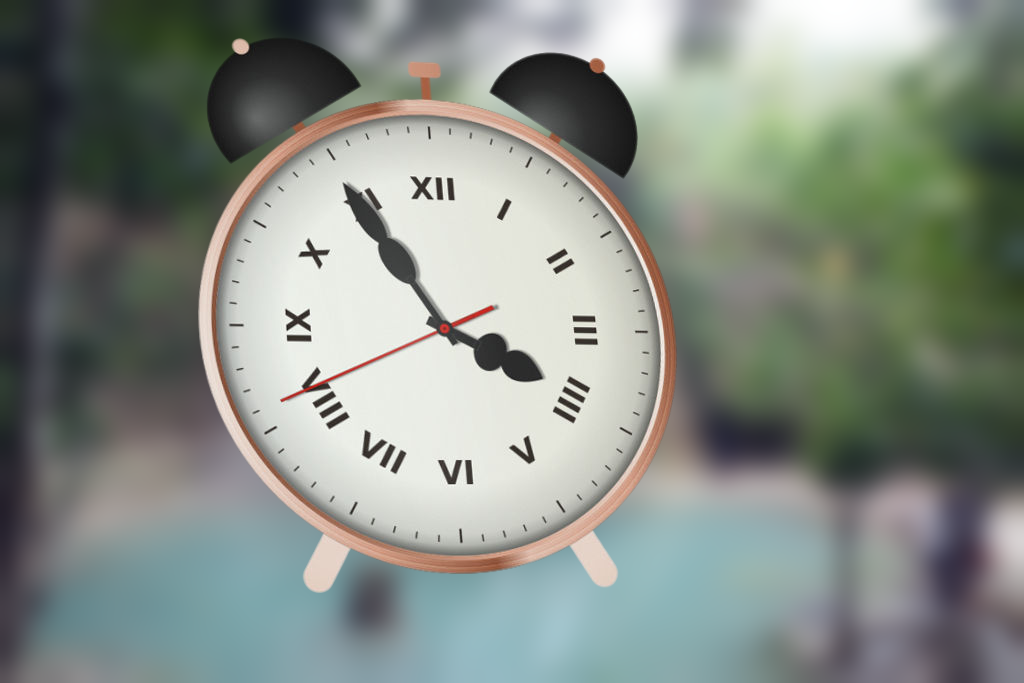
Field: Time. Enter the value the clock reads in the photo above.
3:54:41
